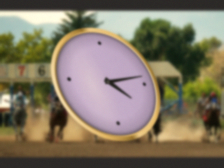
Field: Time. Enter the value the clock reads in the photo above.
4:13
